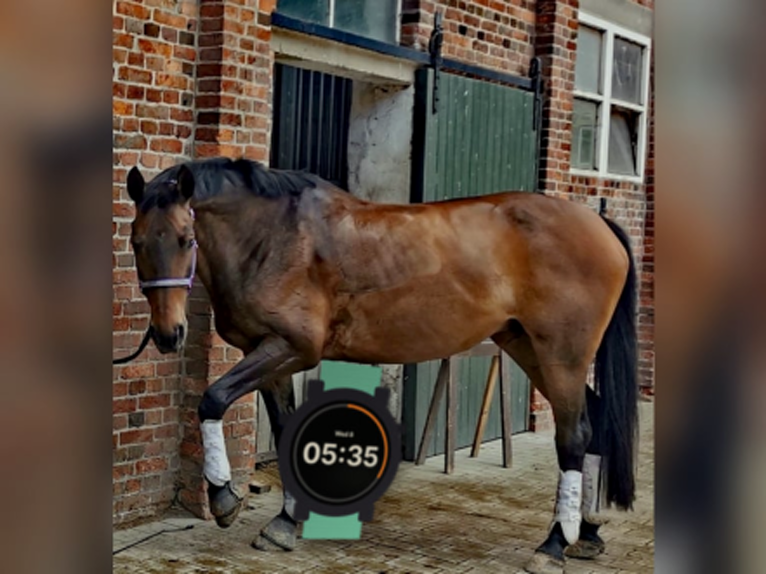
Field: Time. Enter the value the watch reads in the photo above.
5:35
